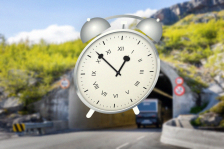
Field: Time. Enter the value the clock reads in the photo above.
12:52
